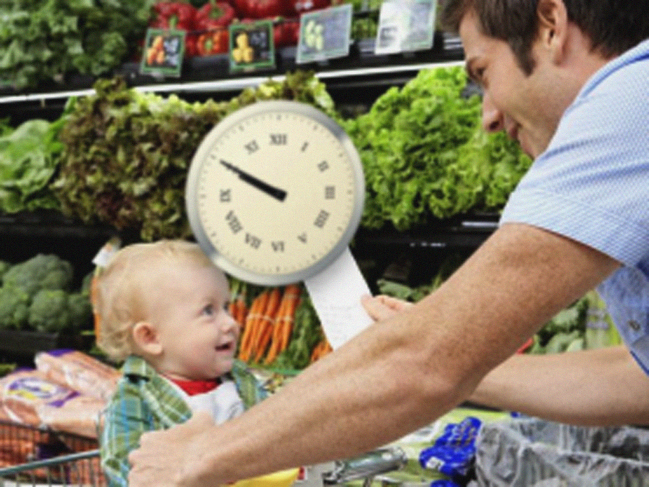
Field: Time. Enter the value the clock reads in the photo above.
9:50
